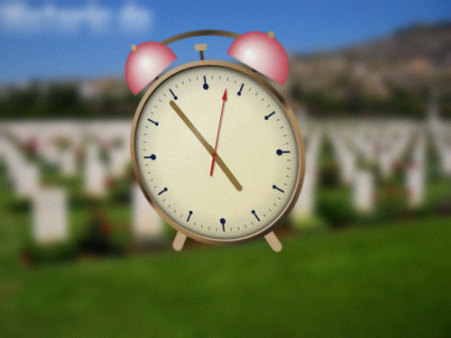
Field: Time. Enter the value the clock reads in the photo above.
4:54:03
